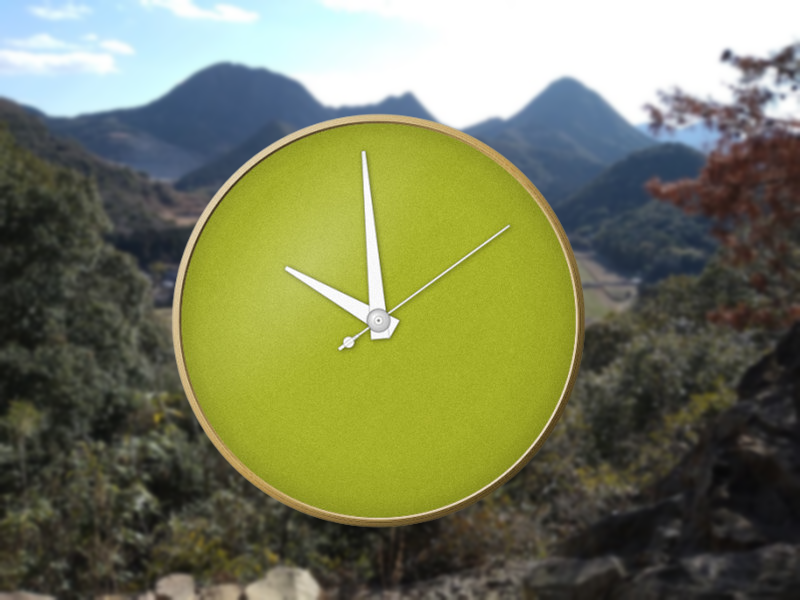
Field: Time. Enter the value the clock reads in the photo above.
9:59:09
